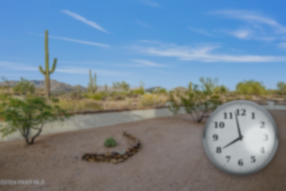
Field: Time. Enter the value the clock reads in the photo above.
7:58
